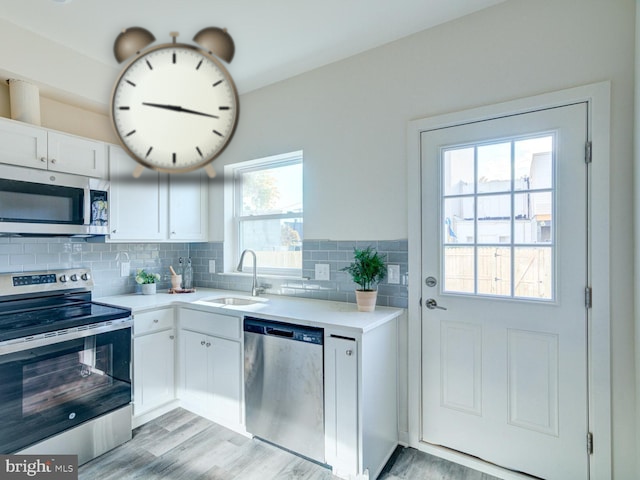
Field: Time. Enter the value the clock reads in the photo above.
9:17
